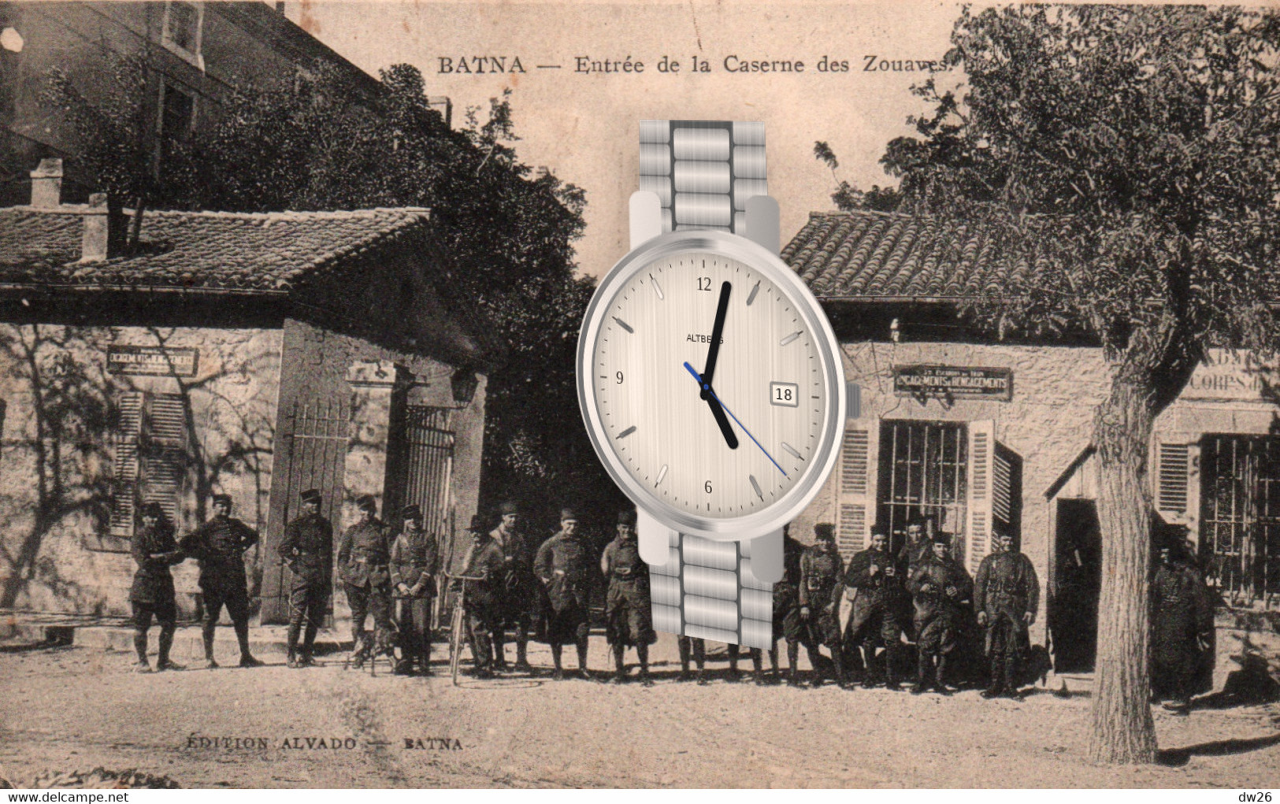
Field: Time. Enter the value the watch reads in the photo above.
5:02:22
